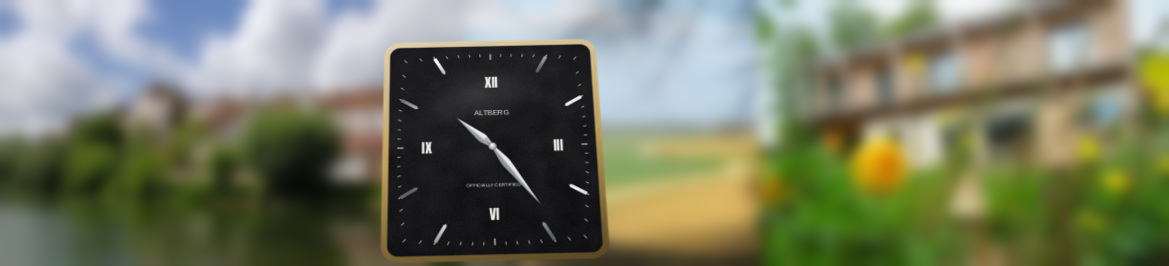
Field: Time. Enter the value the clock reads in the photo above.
10:24
